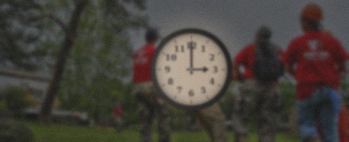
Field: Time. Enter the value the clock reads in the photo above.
3:00
